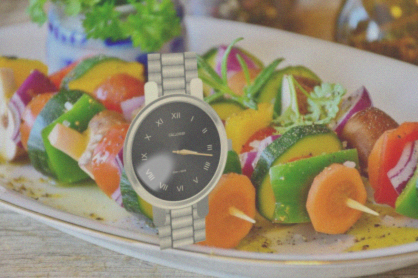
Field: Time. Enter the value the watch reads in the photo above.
3:17
